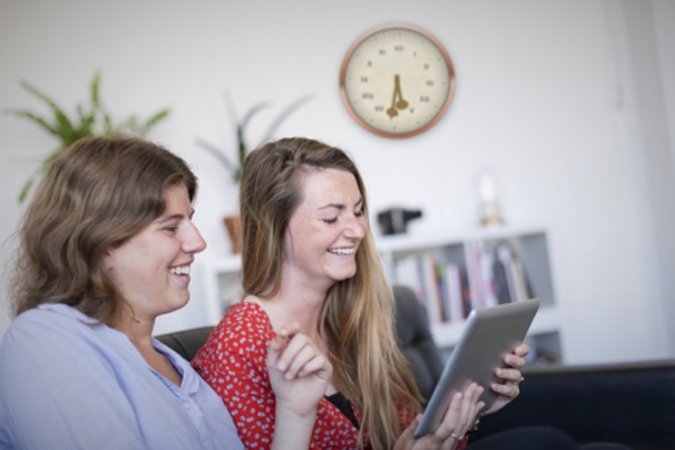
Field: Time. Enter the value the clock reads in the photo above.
5:31
